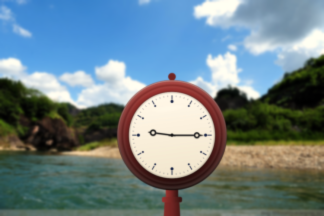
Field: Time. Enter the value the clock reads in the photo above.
9:15
